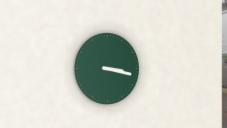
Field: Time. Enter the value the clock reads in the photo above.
3:17
